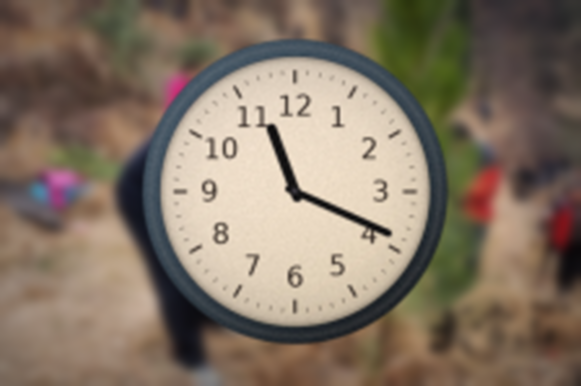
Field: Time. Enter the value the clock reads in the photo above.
11:19
